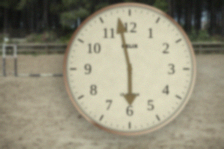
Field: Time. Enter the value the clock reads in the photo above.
5:58
